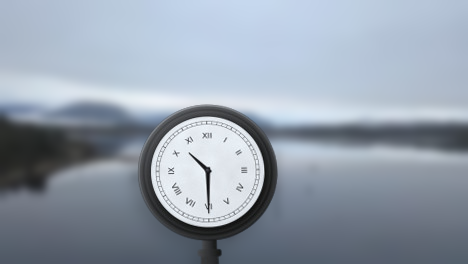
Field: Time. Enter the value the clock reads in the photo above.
10:30
